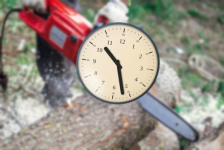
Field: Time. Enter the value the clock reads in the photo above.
10:27
